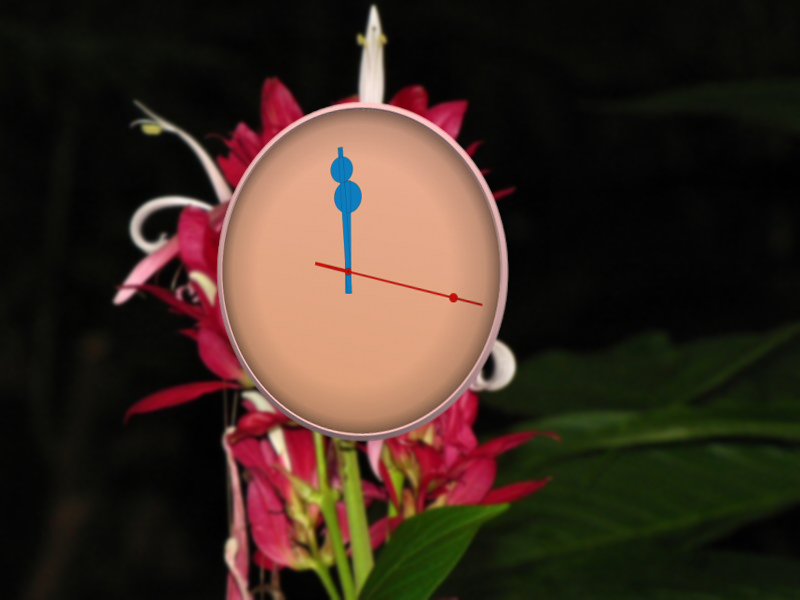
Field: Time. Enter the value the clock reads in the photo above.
11:59:17
